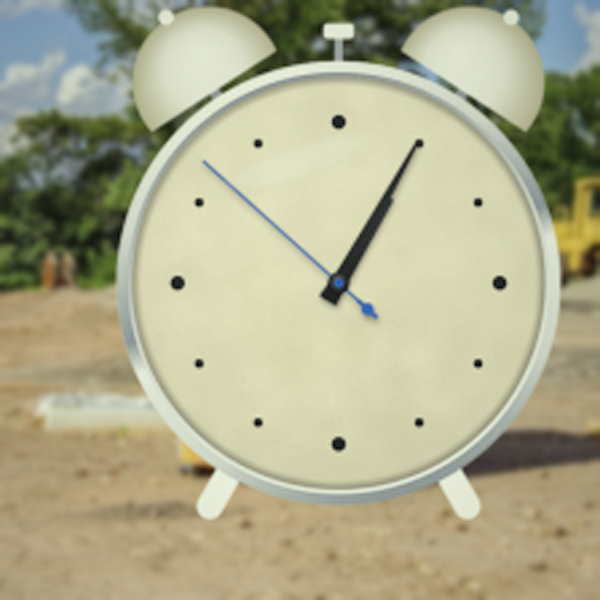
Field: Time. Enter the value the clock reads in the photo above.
1:04:52
